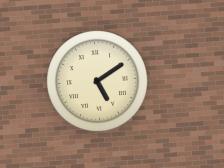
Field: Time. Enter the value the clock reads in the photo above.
5:10
